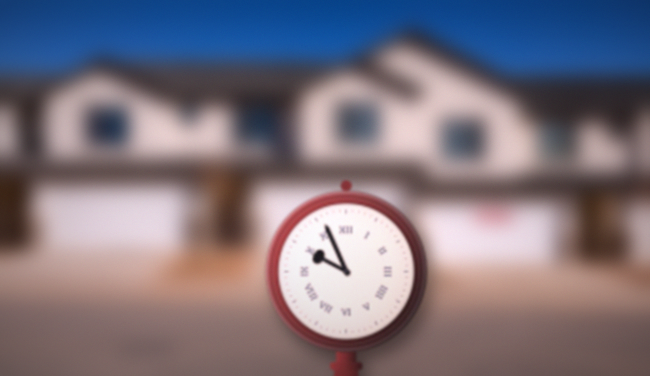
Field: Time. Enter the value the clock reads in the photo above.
9:56
